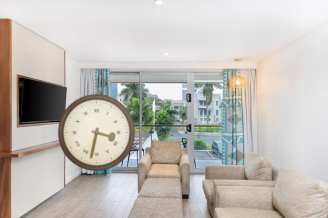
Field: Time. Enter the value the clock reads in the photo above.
3:32
